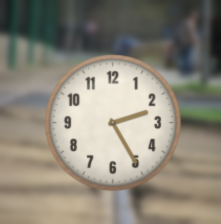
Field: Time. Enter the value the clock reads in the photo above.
2:25
